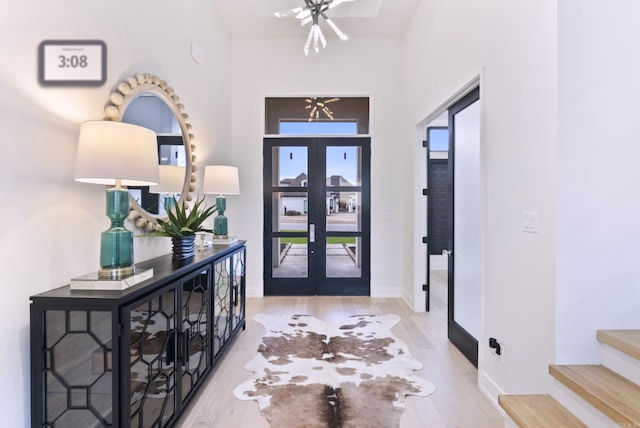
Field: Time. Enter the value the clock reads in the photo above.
3:08
